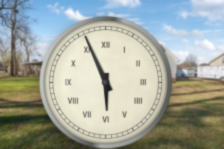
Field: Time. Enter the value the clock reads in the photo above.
5:56
